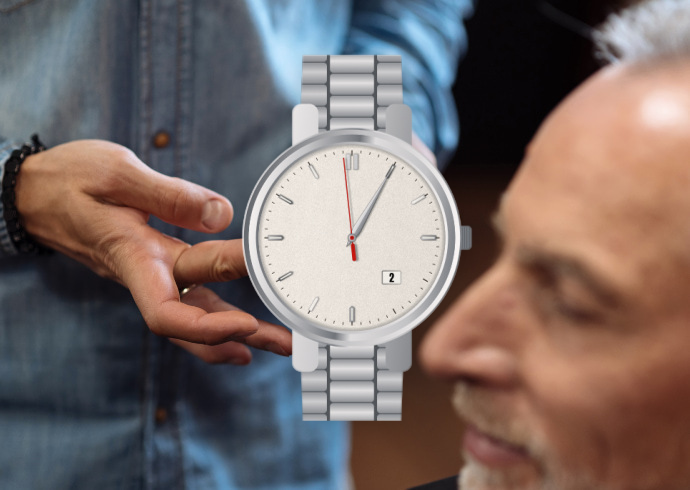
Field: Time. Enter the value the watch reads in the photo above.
1:04:59
